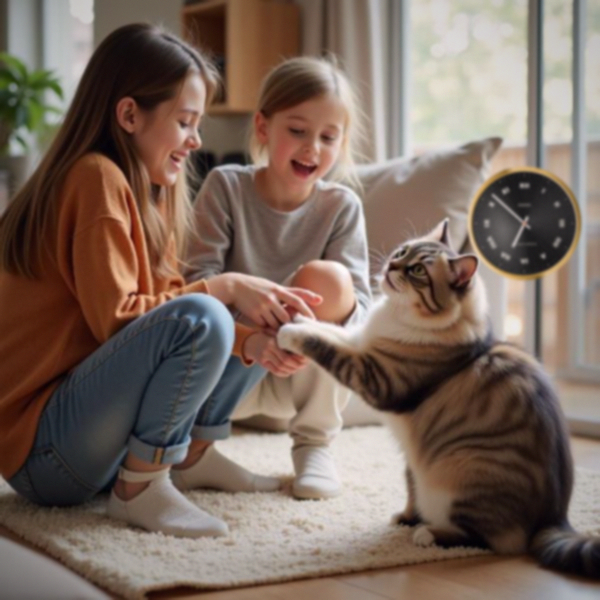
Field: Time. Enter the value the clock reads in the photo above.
6:52
